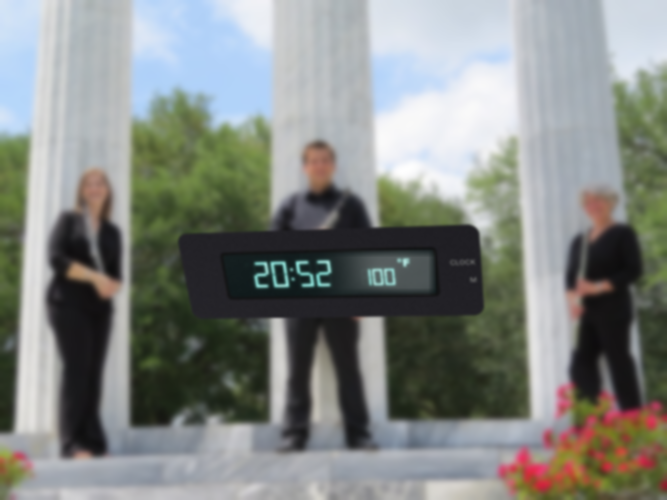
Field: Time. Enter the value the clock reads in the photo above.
20:52
